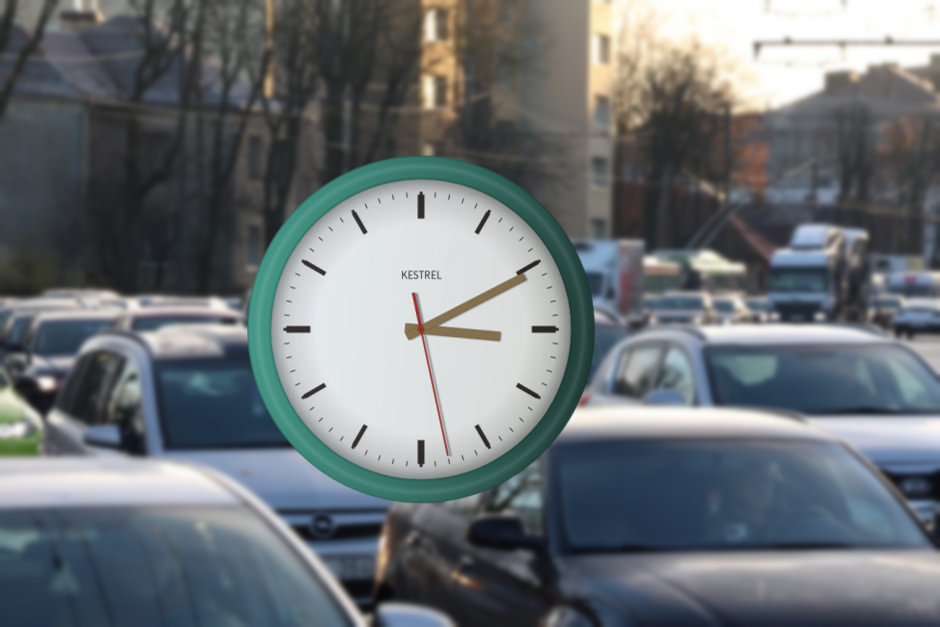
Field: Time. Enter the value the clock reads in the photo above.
3:10:28
